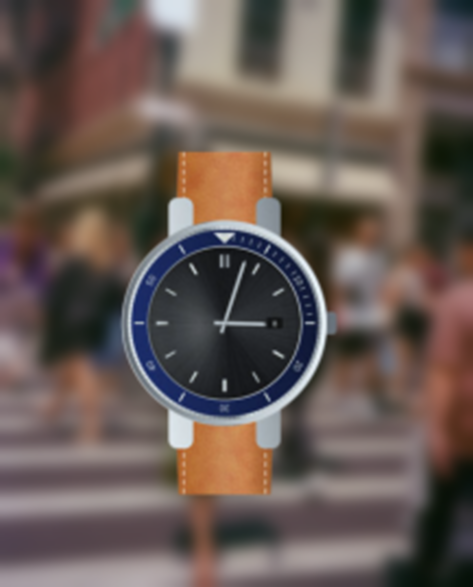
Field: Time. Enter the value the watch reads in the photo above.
3:03
